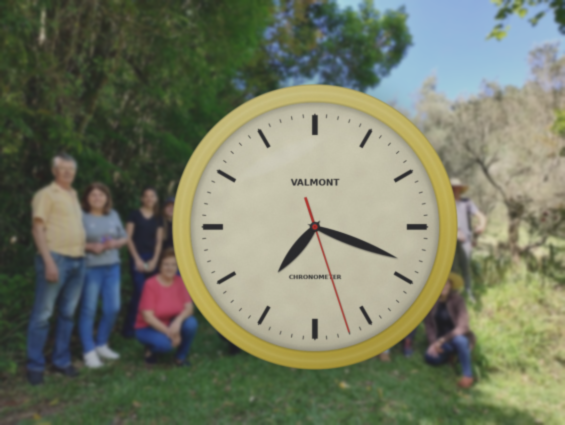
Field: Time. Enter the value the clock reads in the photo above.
7:18:27
